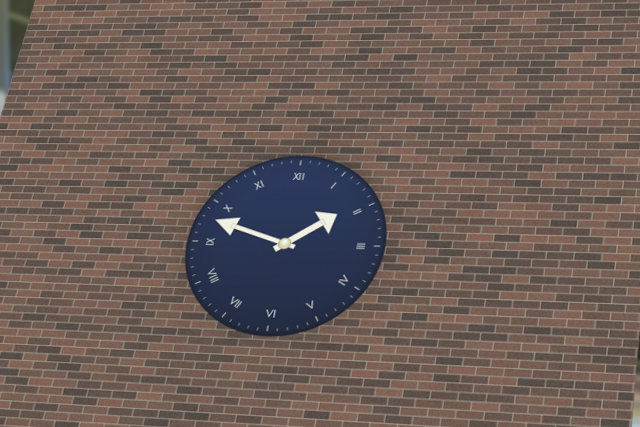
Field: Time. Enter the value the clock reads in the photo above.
1:48
